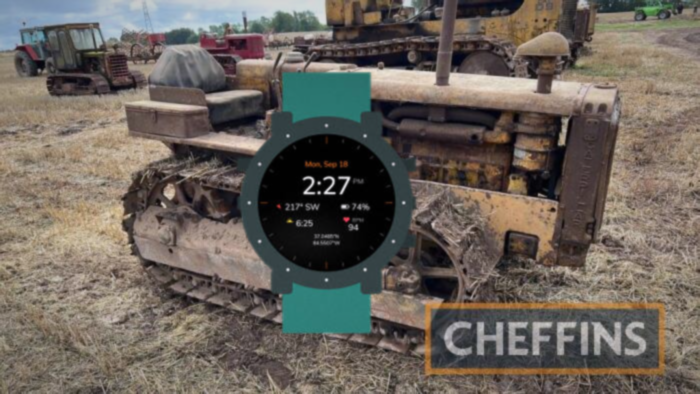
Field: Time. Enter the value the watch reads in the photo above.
2:27
